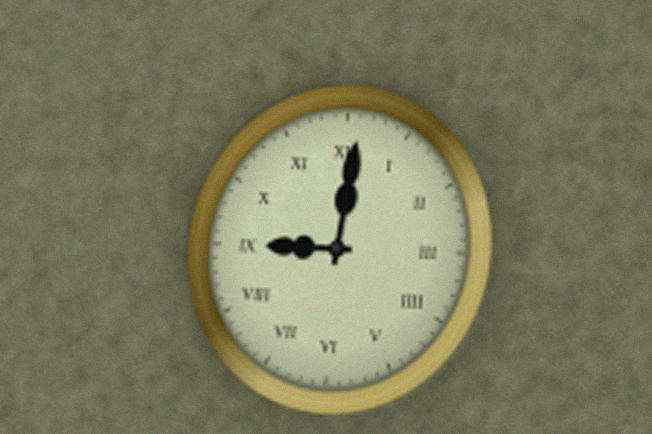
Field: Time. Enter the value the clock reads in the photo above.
9:01
